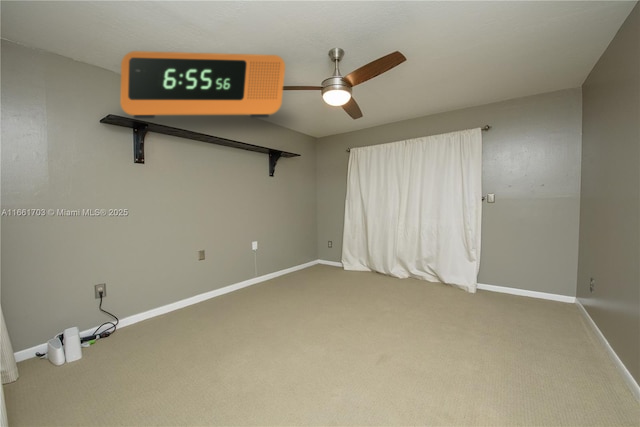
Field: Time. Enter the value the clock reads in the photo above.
6:55:56
